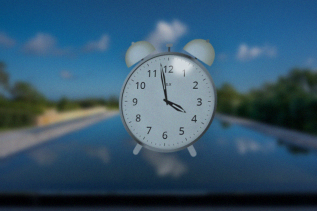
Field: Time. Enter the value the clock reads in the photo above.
3:58
